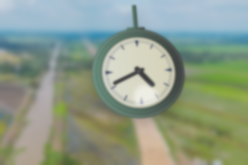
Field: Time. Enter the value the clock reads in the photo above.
4:41
